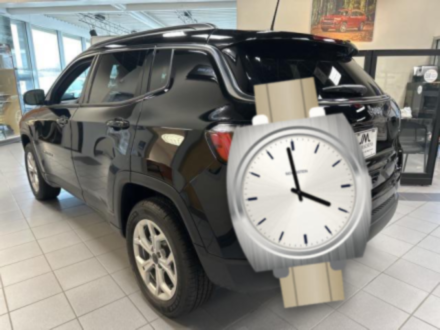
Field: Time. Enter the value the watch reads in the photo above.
3:59
